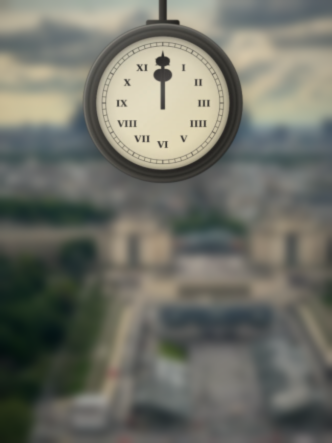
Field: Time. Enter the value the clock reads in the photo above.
12:00
